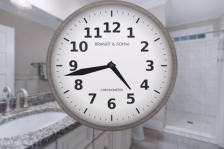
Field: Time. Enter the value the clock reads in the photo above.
4:43
